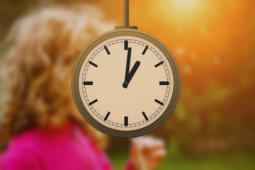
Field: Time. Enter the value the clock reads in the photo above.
1:01
